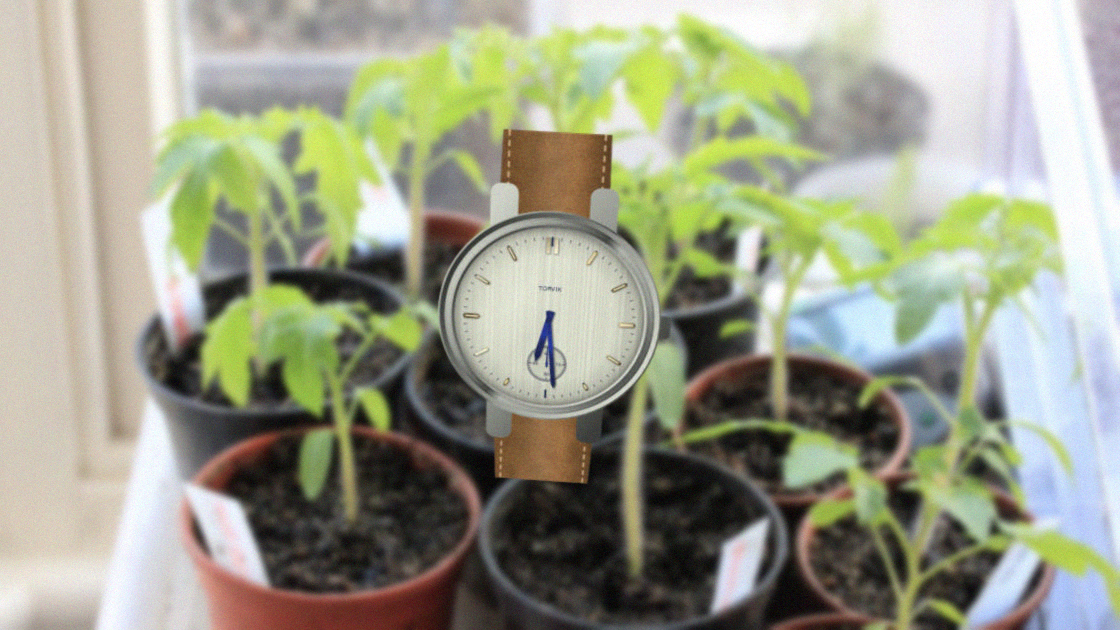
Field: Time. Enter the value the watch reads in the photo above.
6:29
